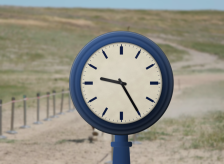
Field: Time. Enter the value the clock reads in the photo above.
9:25
